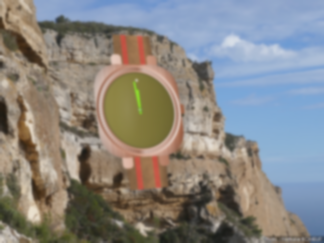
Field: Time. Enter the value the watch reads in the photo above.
11:59
